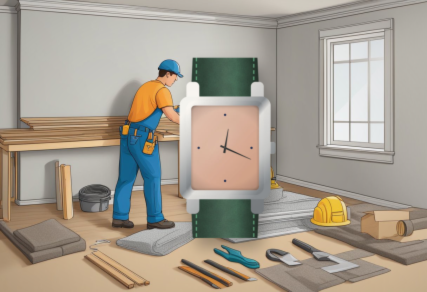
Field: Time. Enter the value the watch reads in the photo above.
12:19
